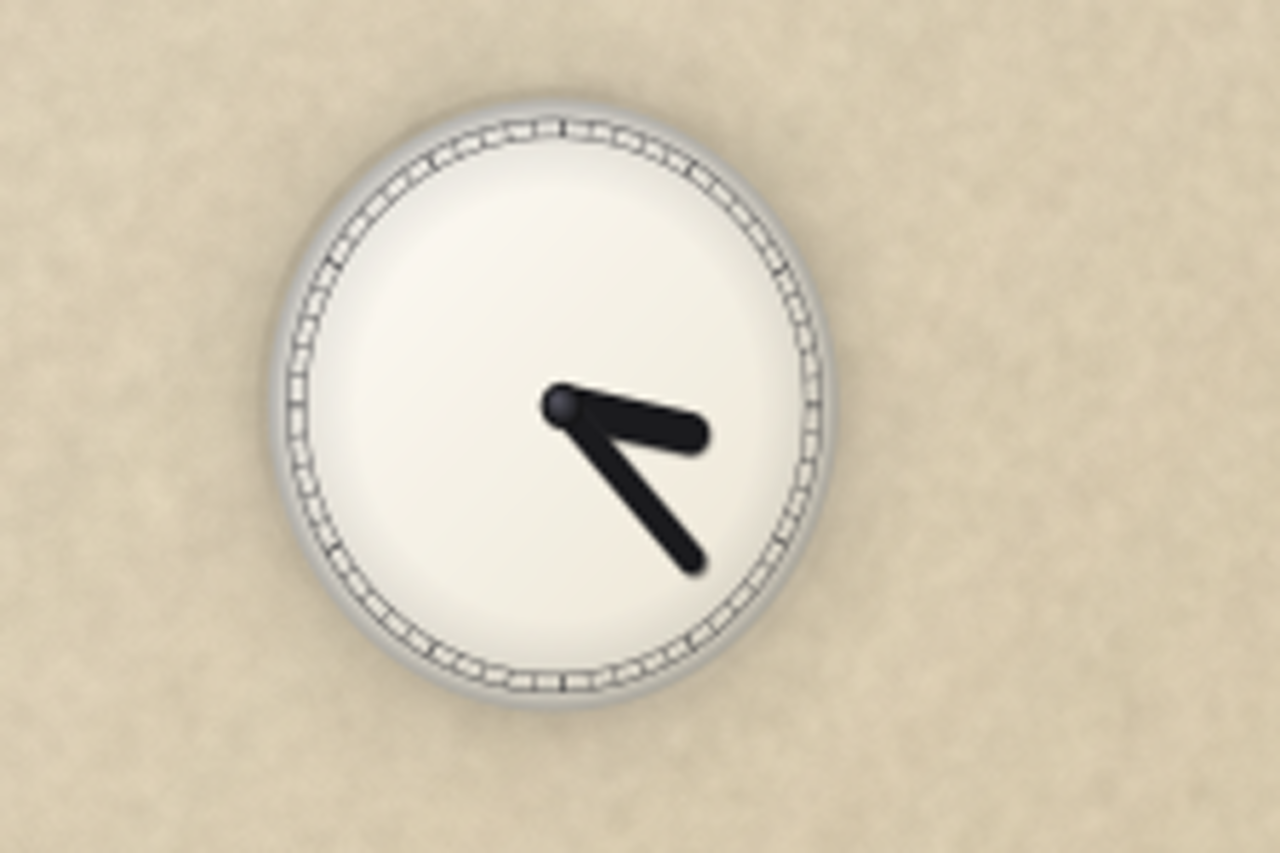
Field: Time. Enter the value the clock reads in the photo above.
3:23
